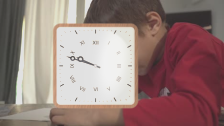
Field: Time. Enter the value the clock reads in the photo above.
9:48
